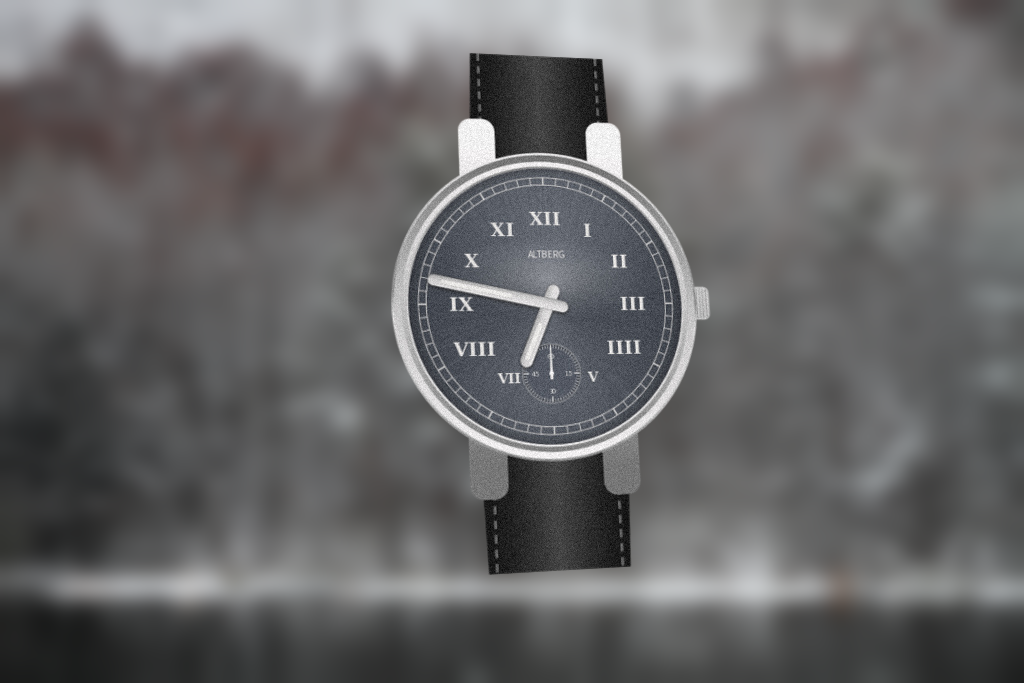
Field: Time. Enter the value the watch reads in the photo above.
6:47
